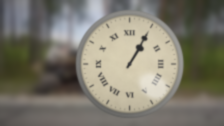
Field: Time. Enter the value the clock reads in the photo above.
1:05
